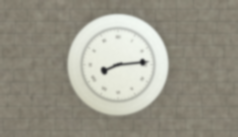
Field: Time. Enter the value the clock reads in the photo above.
8:14
